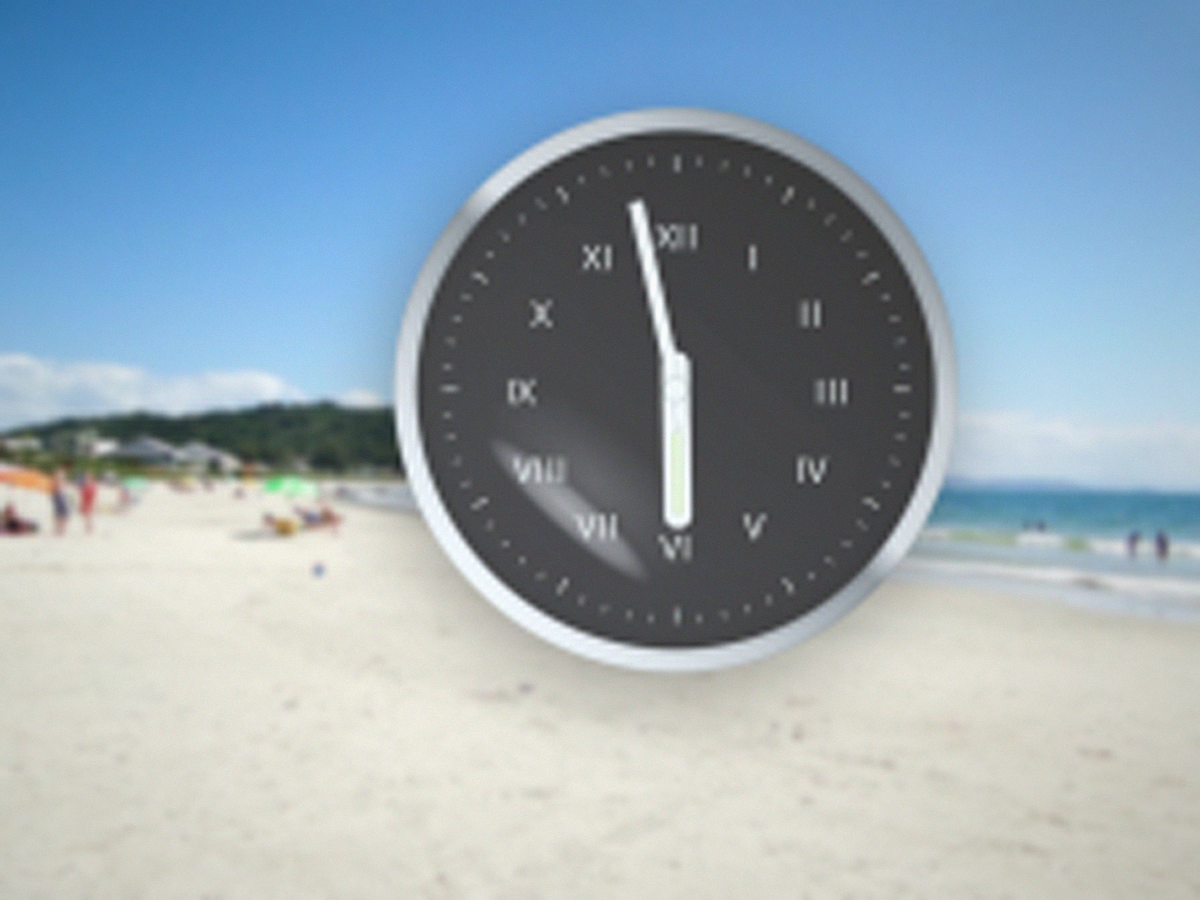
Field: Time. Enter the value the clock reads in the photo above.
5:58
